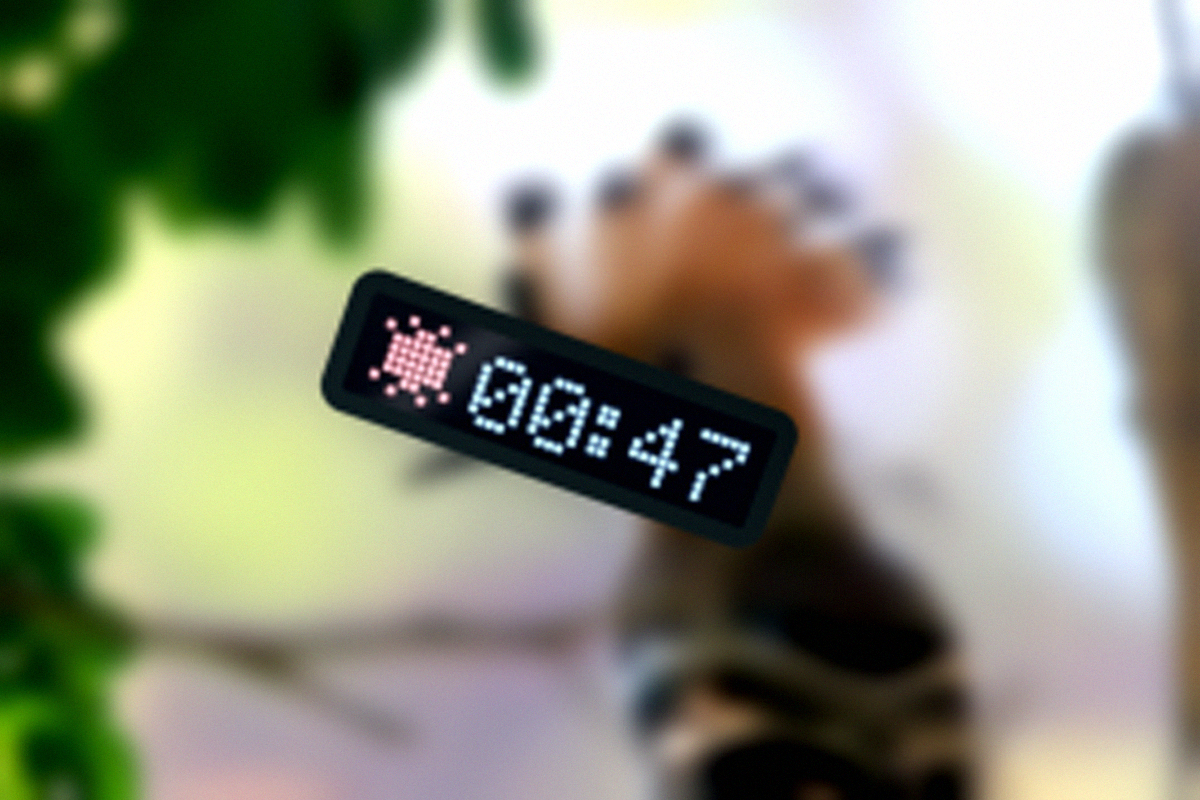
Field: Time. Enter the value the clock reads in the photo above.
0:47
